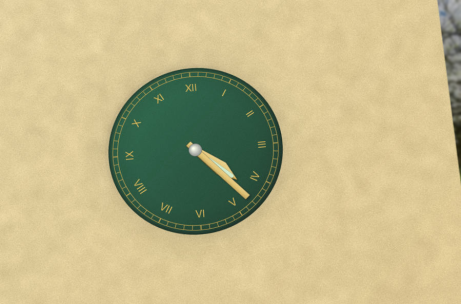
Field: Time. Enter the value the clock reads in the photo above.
4:23
